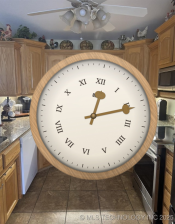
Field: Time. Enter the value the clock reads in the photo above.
12:11
